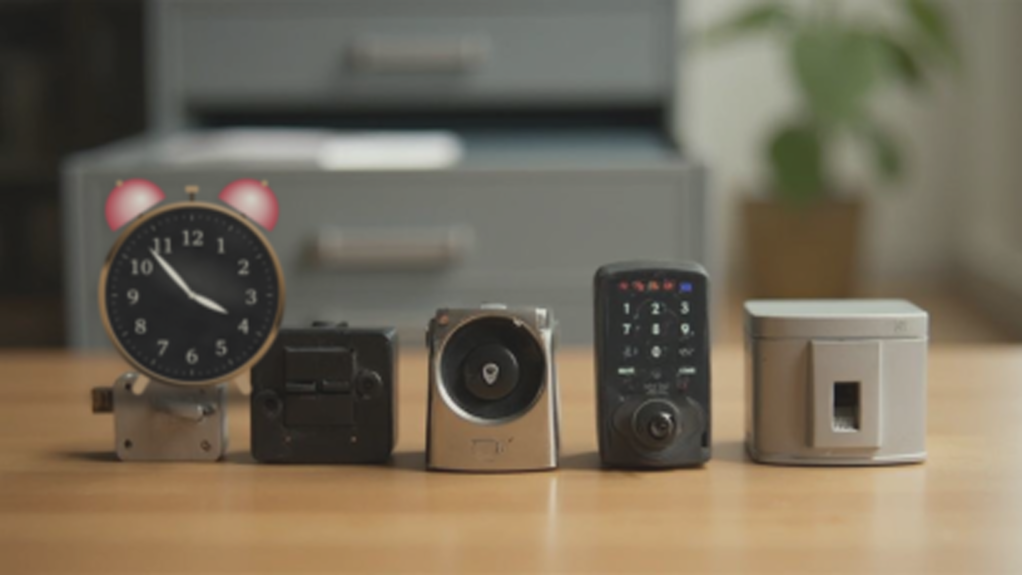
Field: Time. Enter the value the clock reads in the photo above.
3:53
